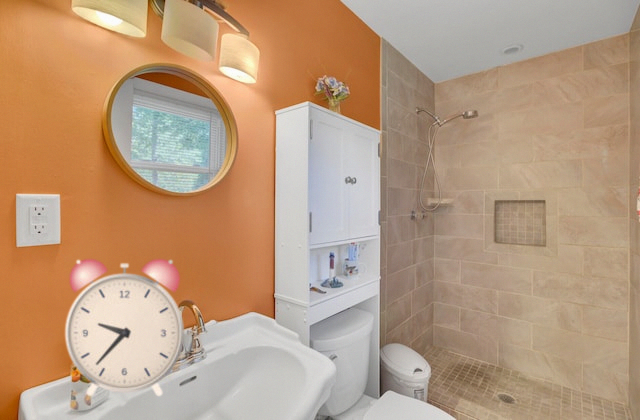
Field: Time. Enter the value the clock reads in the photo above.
9:37
